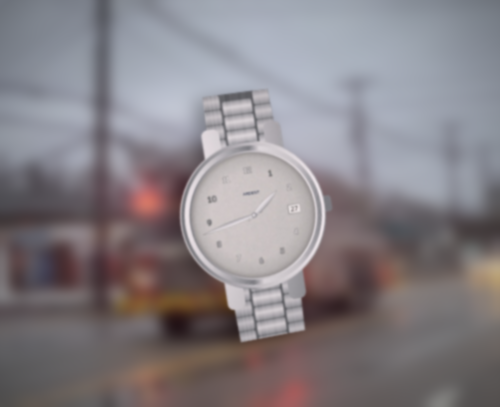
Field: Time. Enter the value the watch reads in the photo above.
1:43
